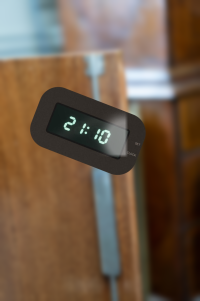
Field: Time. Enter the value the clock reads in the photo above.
21:10
